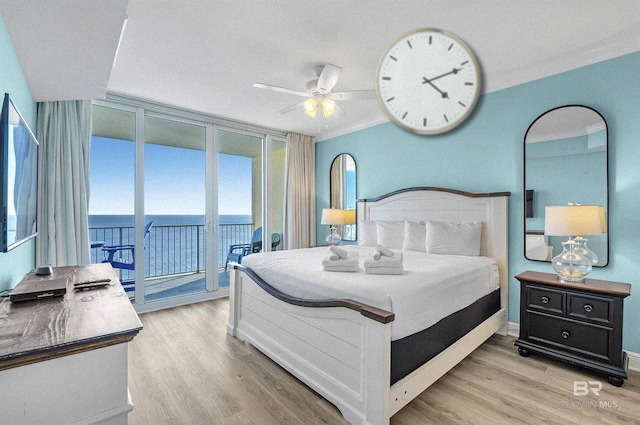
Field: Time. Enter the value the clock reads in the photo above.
4:11
